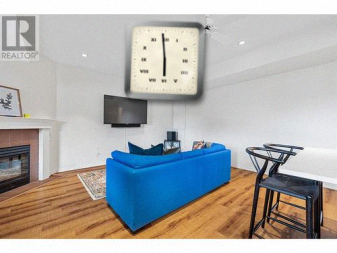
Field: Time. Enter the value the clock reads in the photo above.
5:59
